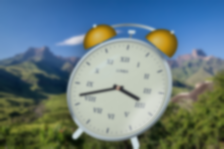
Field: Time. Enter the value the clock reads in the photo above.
3:42
